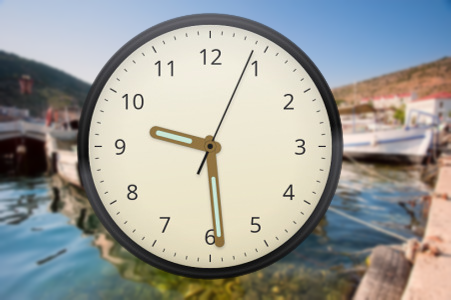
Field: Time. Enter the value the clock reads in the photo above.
9:29:04
